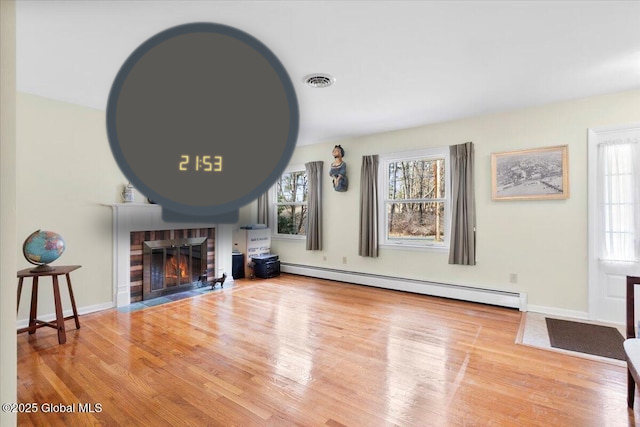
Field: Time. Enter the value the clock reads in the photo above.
21:53
